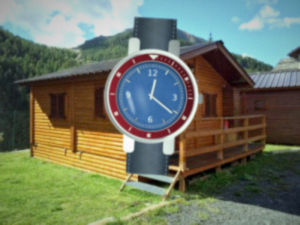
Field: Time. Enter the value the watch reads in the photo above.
12:21
